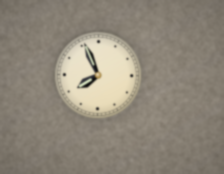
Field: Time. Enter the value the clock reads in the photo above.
7:56
